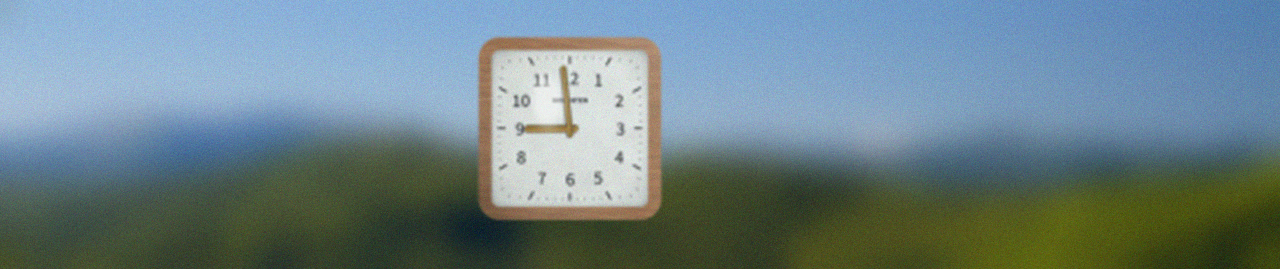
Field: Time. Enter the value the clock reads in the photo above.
8:59
